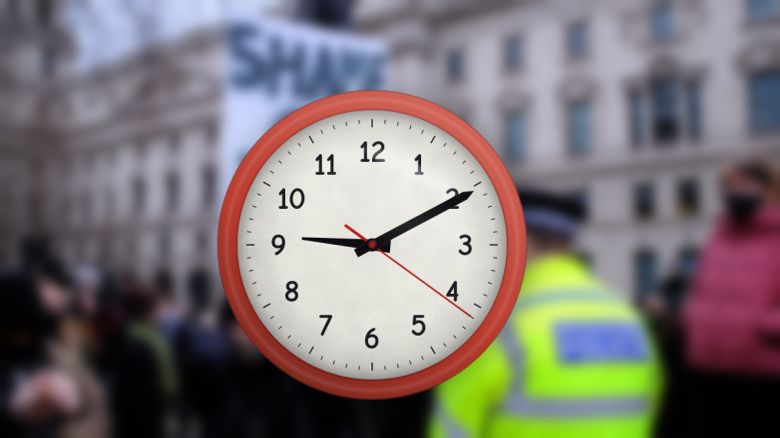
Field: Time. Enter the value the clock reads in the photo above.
9:10:21
